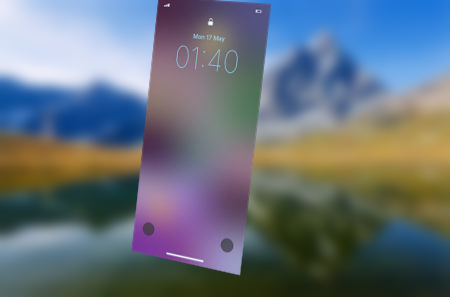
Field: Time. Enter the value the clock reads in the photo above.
1:40
